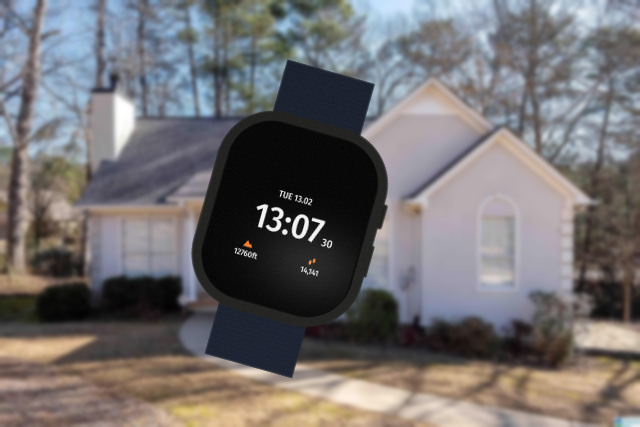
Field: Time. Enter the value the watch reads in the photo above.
13:07:30
